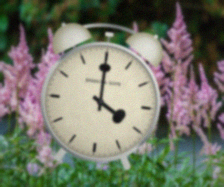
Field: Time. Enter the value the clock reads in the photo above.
4:00
